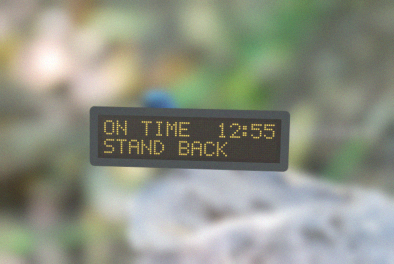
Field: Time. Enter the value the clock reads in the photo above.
12:55
